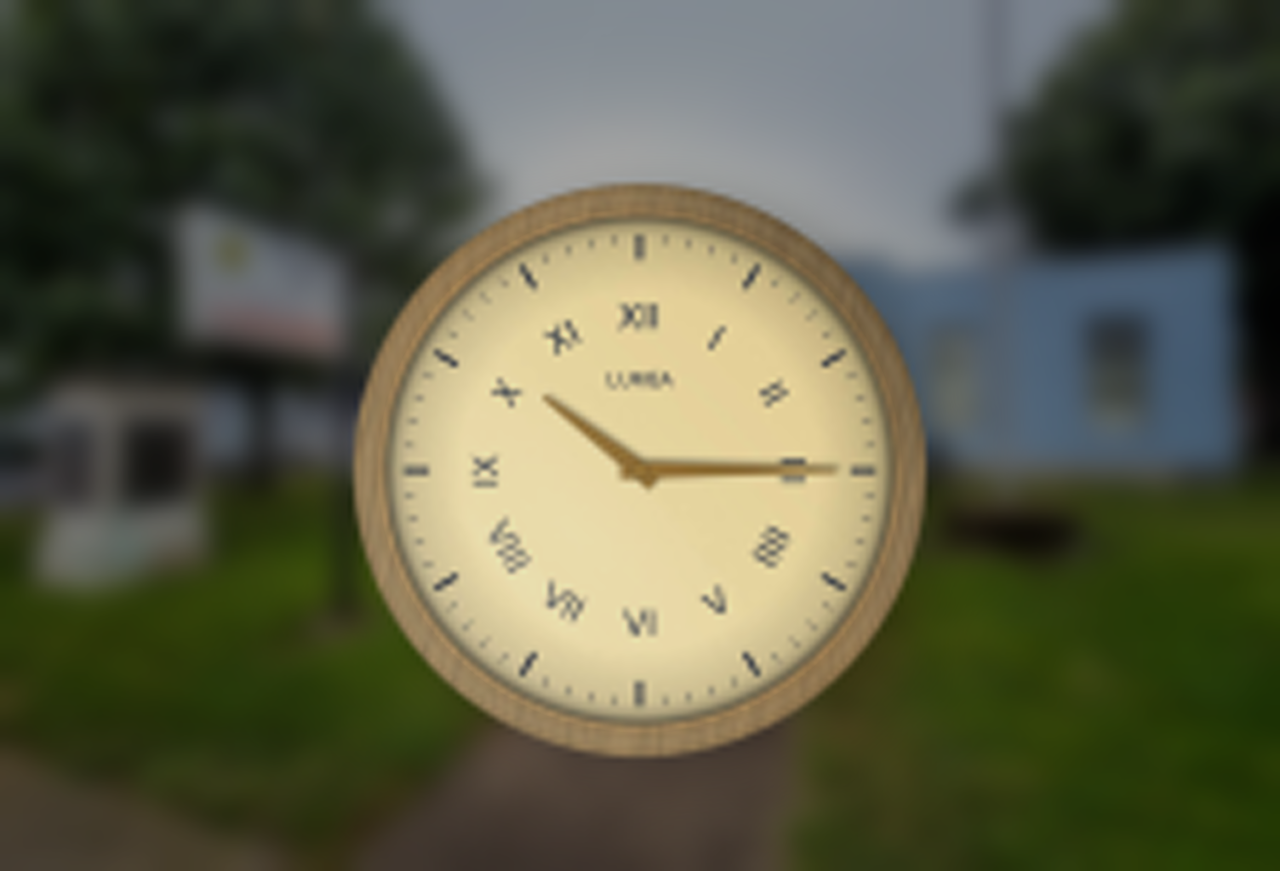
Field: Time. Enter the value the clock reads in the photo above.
10:15
